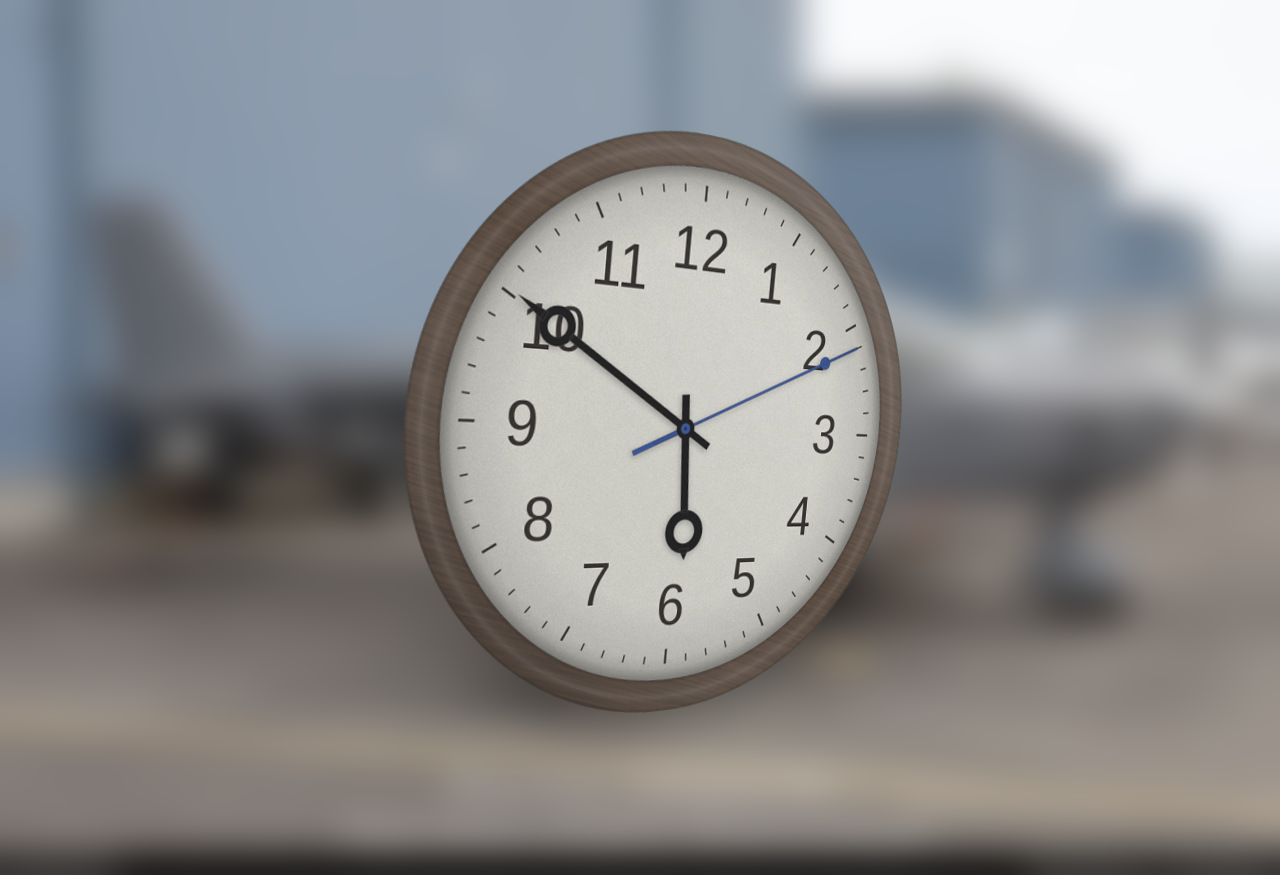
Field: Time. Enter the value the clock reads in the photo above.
5:50:11
